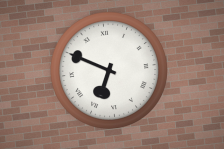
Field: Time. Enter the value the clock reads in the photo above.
6:50
